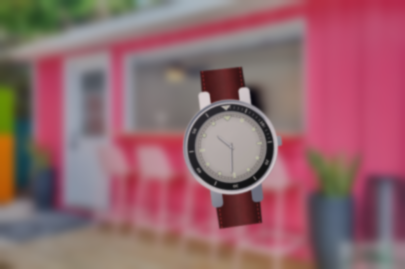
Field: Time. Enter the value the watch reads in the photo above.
10:31
